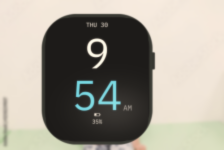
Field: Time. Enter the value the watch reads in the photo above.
9:54
